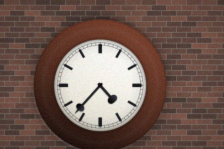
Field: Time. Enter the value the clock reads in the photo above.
4:37
